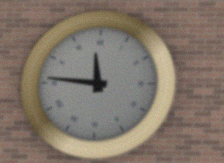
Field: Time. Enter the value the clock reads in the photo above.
11:46
